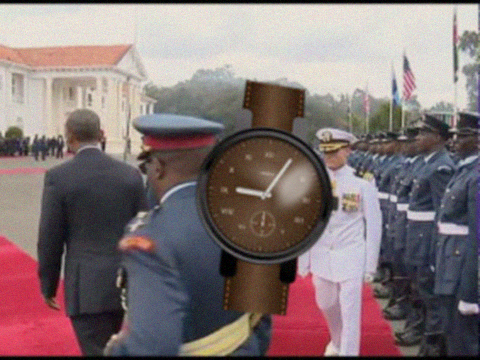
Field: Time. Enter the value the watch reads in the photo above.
9:05
